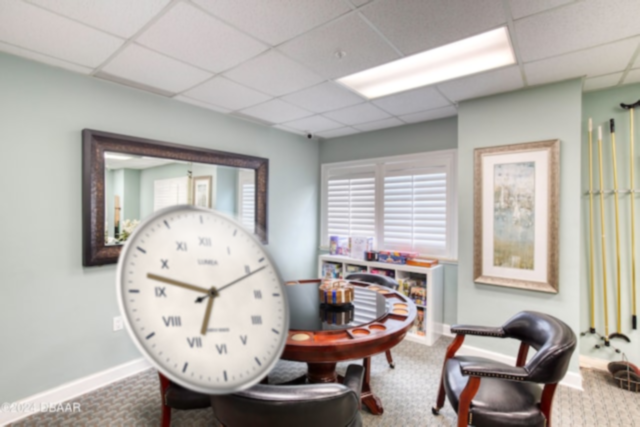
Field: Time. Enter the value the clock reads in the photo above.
6:47:11
